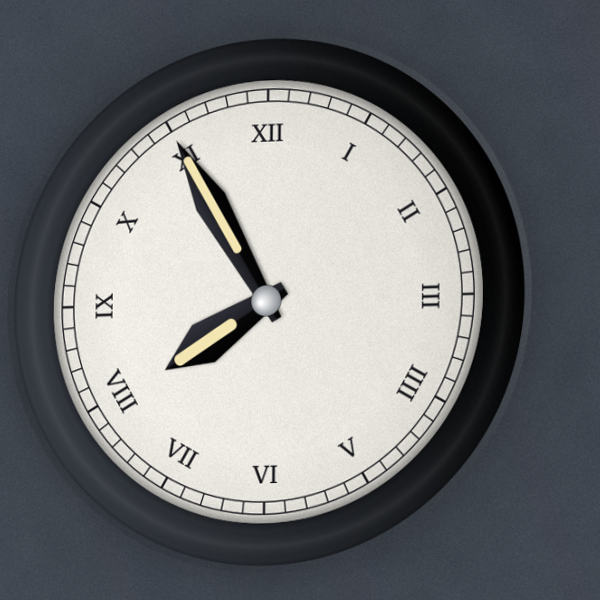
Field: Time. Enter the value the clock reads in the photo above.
7:55
